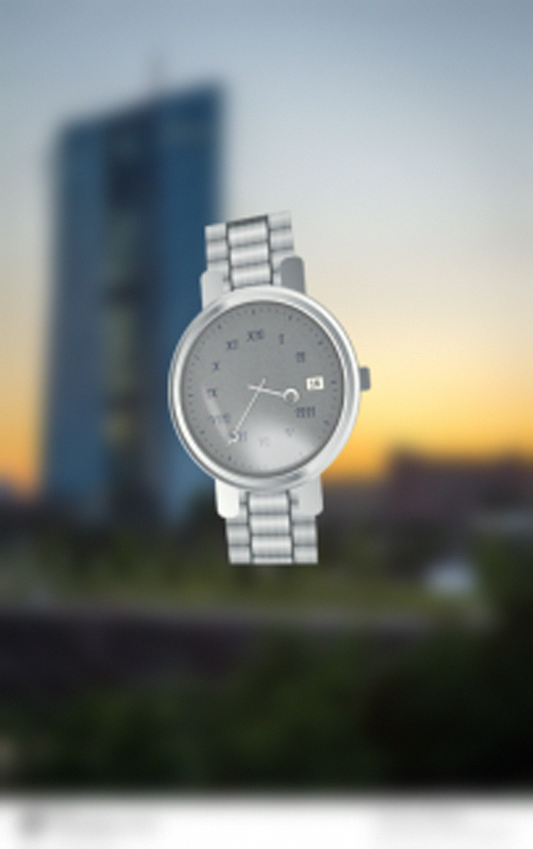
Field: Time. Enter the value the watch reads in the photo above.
3:36
